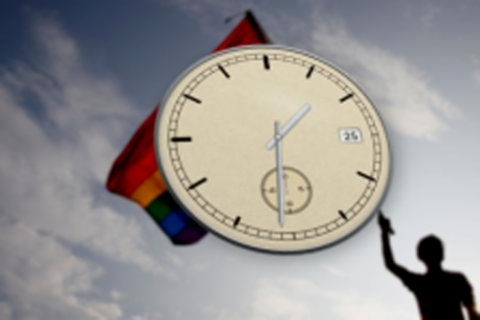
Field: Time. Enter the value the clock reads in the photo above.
1:31
